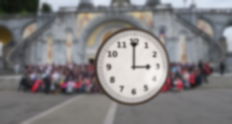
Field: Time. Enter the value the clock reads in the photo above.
3:00
